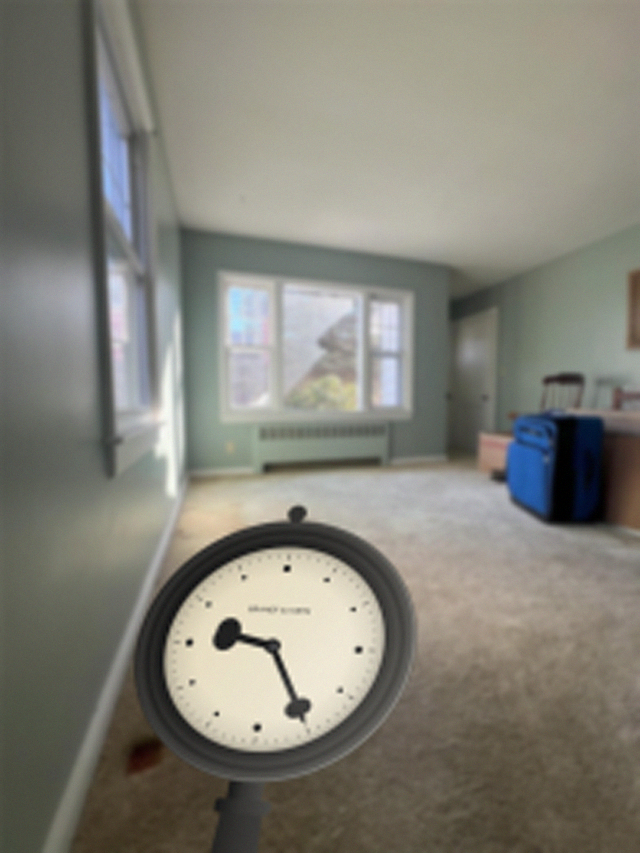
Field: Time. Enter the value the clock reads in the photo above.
9:25
